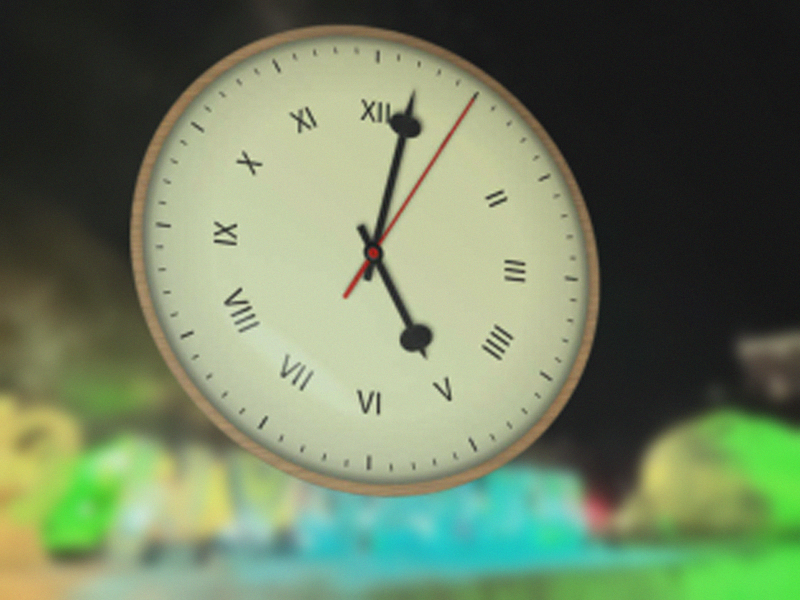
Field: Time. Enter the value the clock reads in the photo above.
5:02:05
